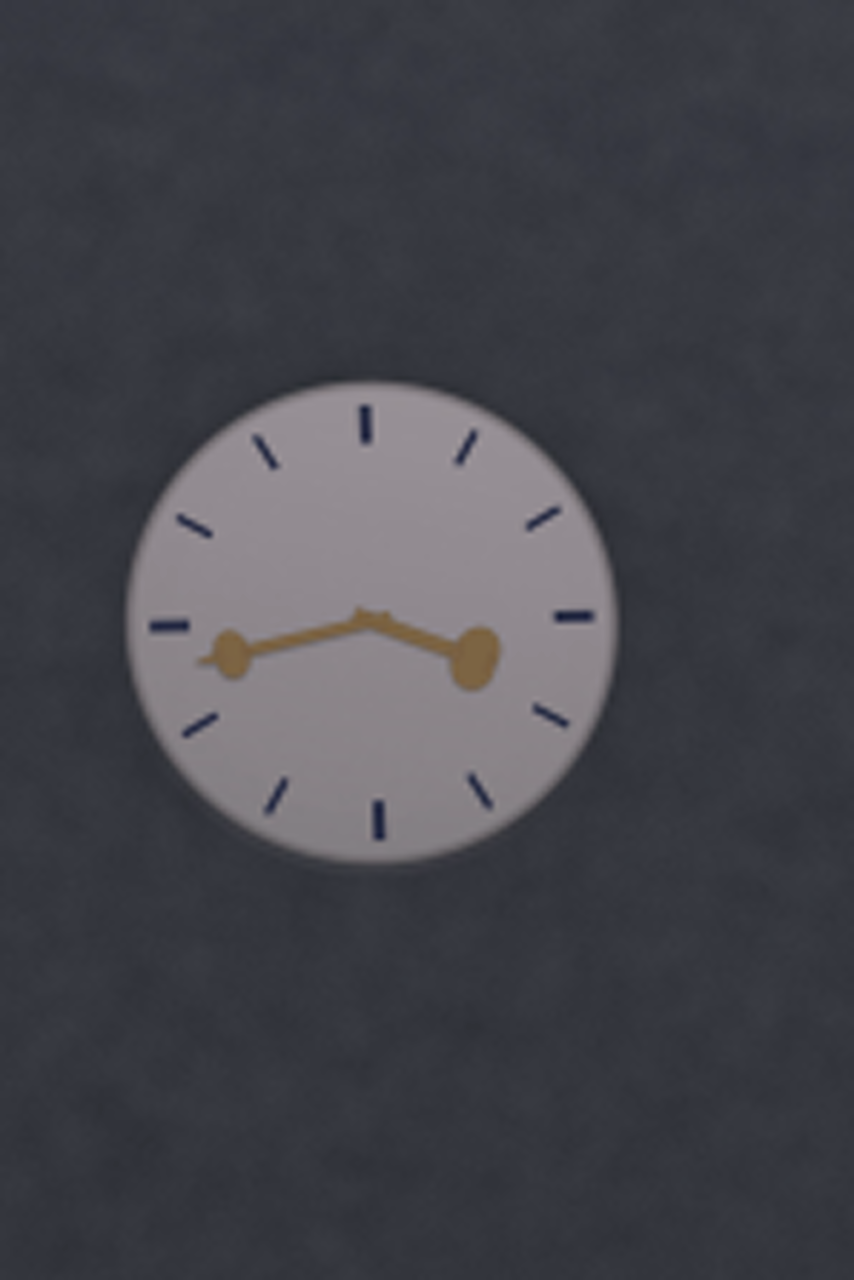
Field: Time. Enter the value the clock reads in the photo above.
3:43
